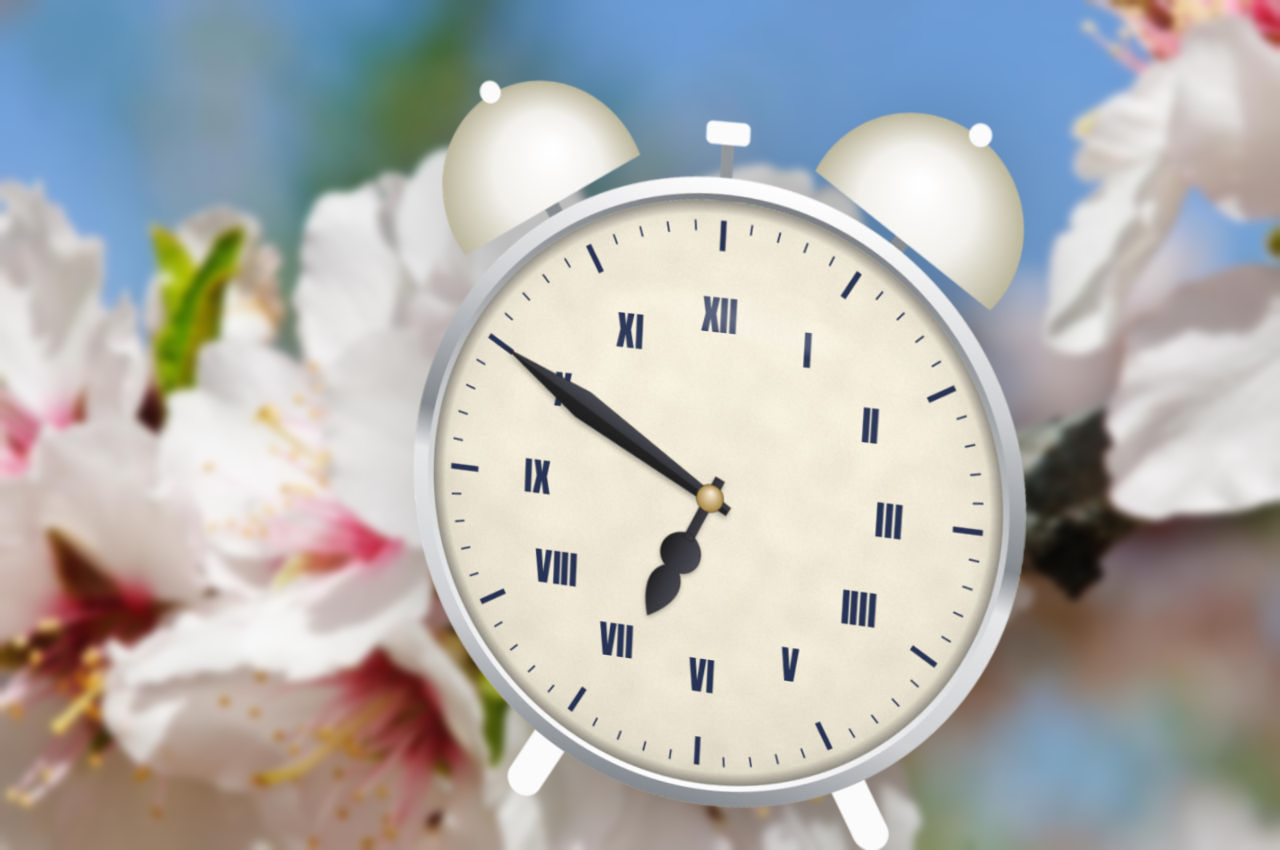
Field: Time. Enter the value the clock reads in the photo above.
6:50
